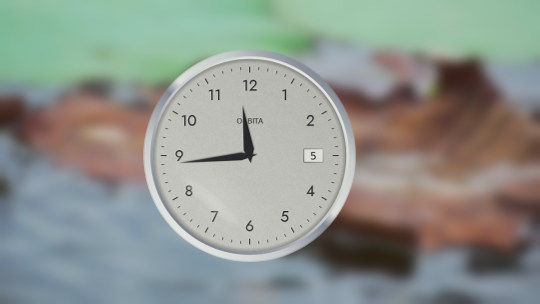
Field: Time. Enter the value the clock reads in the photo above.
11:44
